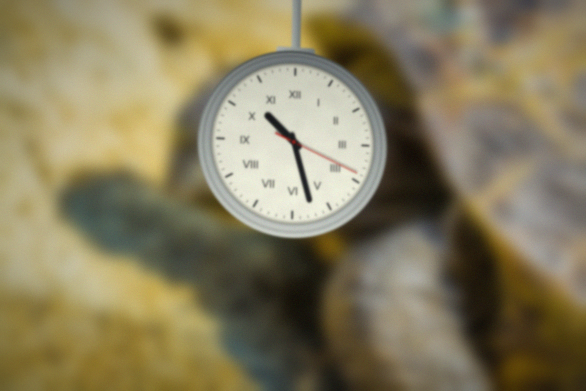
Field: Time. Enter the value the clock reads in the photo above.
10:27:19
